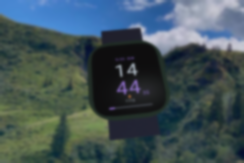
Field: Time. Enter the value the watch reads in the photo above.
14:44
